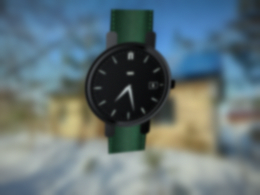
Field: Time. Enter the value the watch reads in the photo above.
7:28
